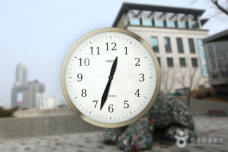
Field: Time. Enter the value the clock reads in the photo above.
12:33
